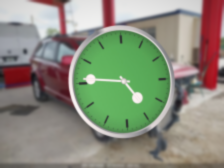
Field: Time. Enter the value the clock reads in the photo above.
4:46
